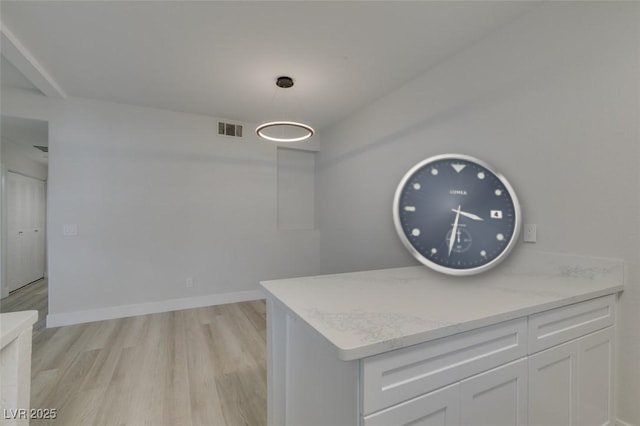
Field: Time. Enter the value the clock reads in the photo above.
3:32
